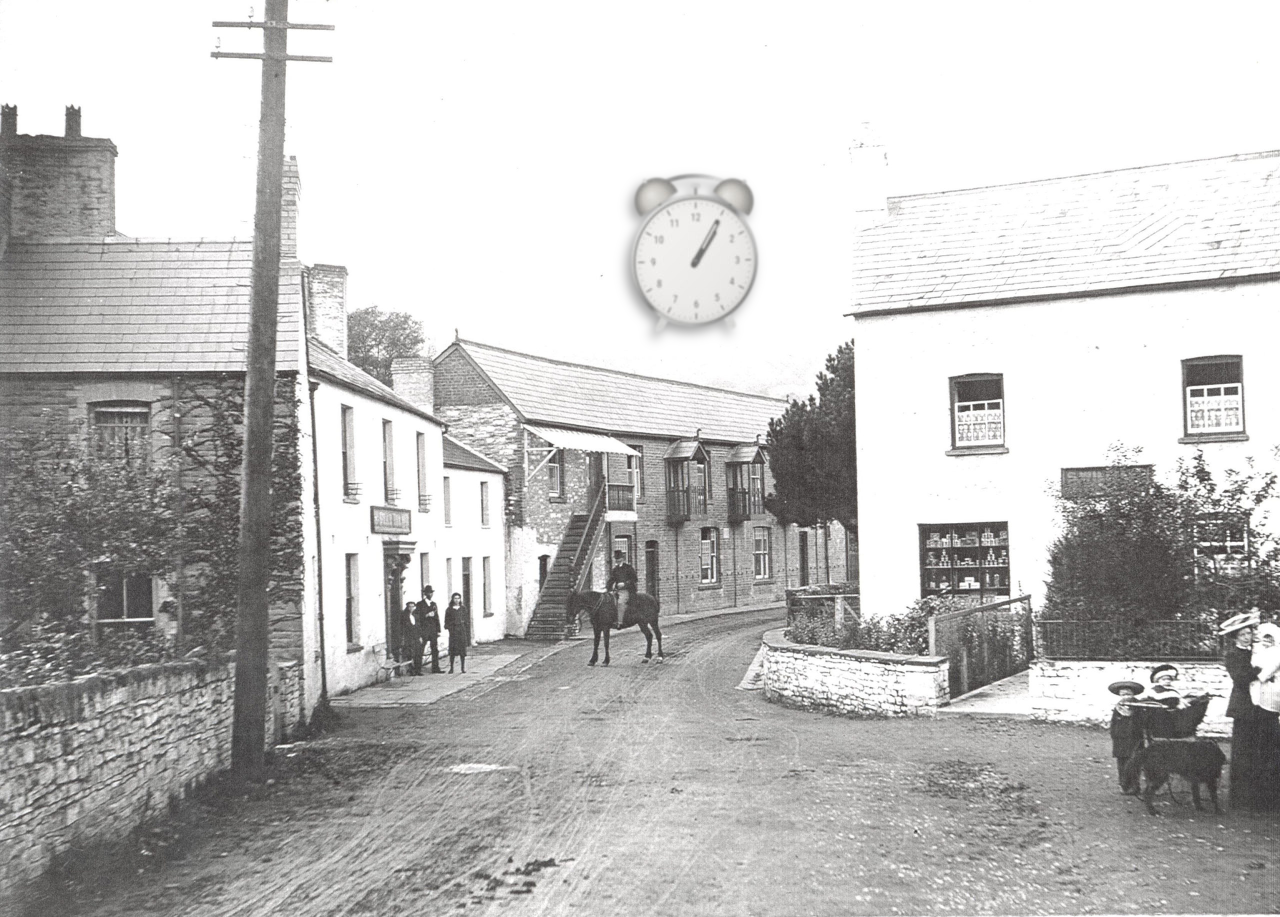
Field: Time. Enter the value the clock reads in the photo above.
1:05
